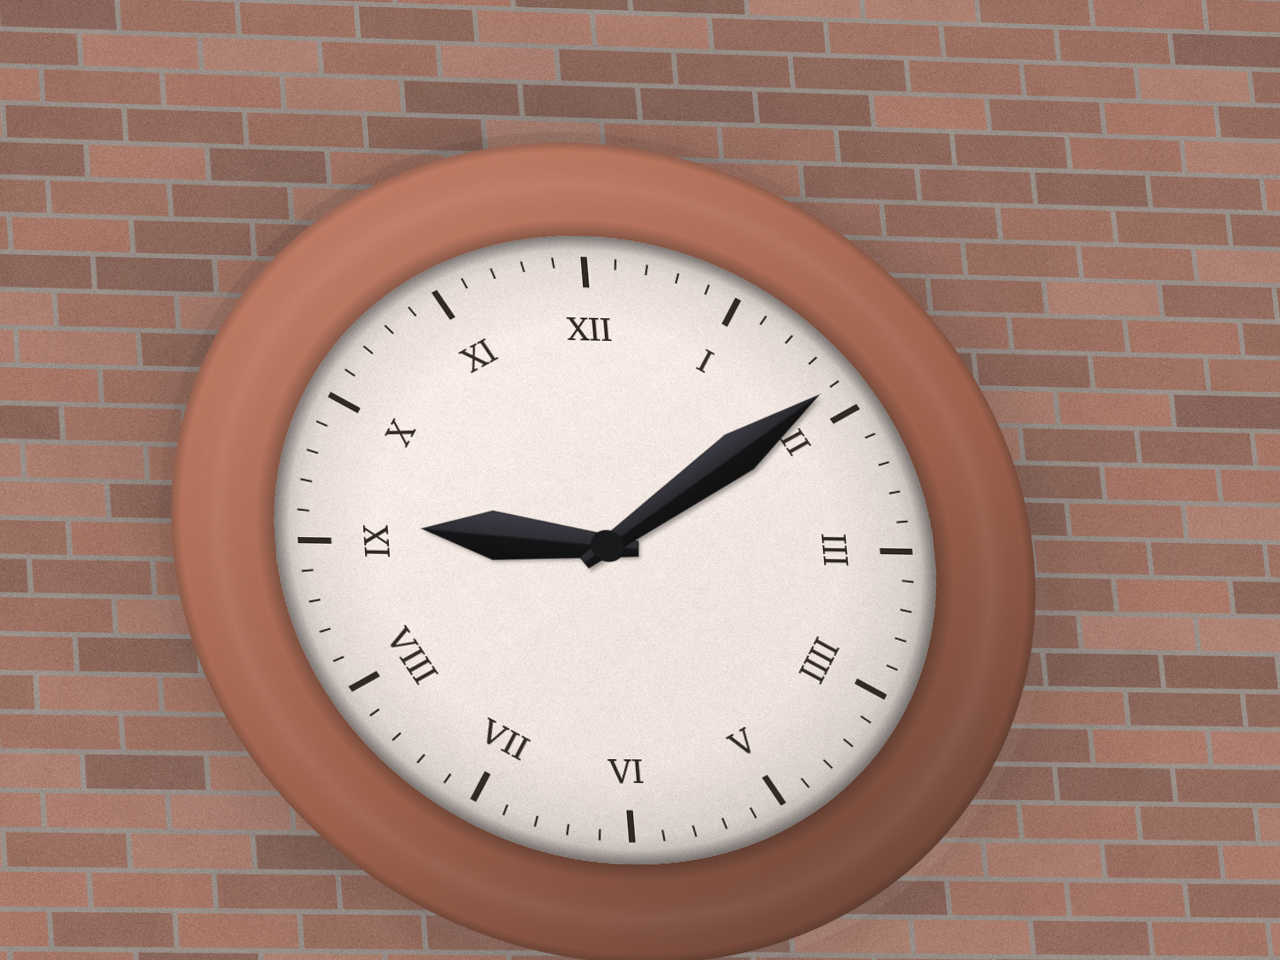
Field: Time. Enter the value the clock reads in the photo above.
9:09
